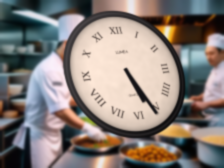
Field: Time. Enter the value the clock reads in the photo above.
5:26
